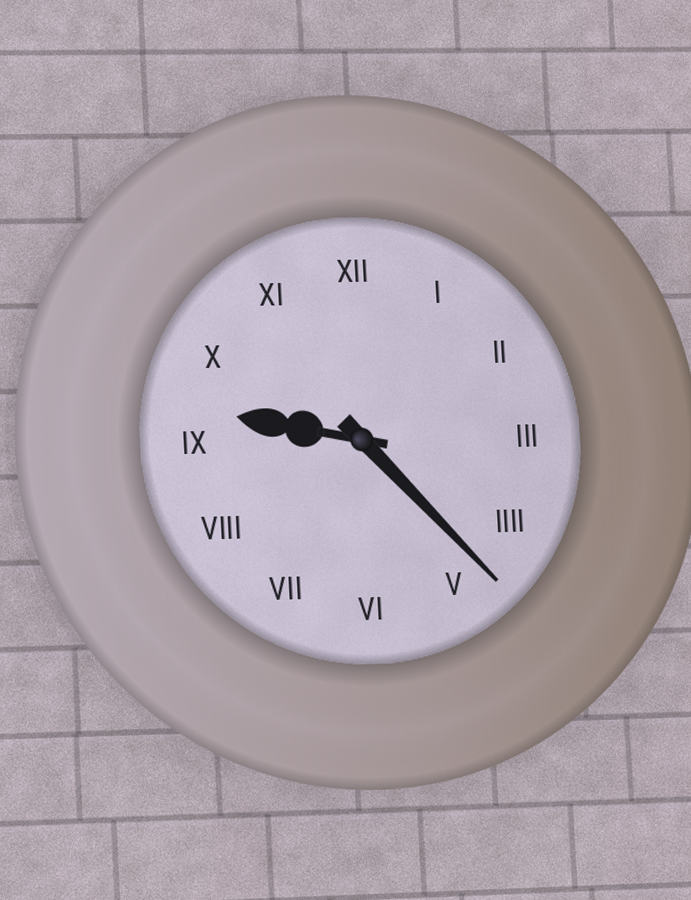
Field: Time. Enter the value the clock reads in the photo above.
9:23
